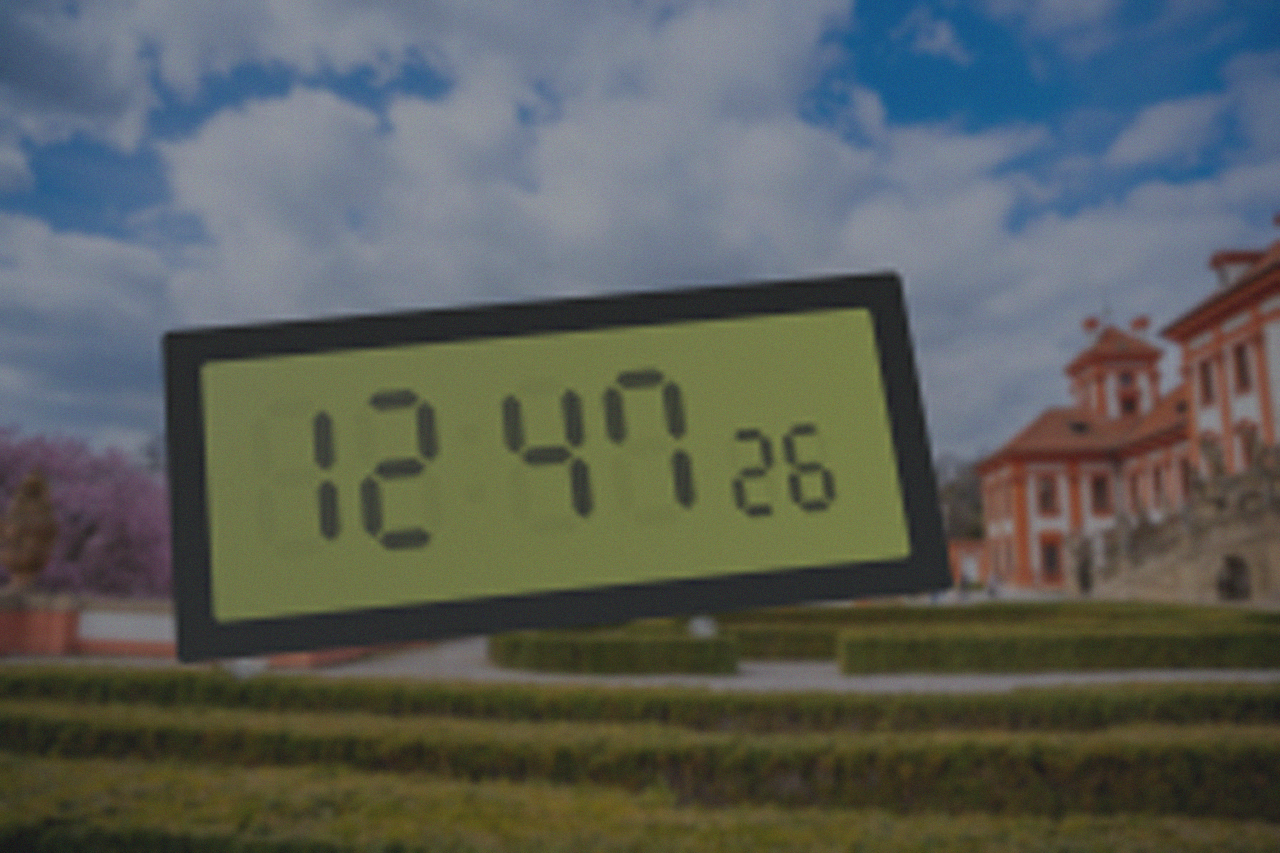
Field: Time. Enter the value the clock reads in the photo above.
12:47:26
